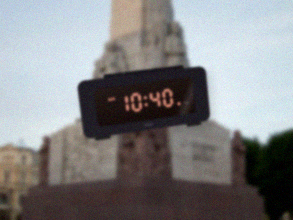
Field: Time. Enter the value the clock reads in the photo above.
10:40
